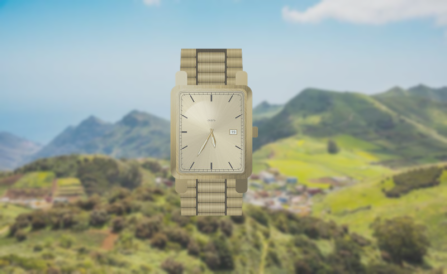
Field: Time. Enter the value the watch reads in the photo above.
5:35
